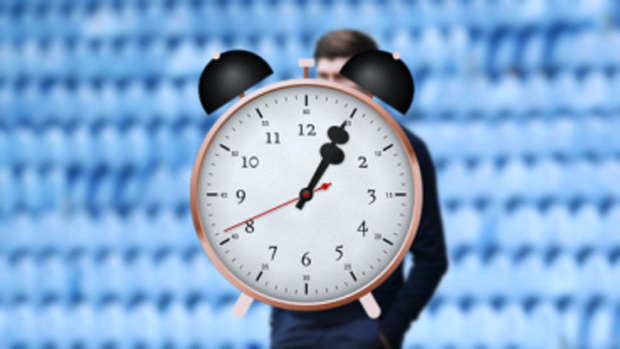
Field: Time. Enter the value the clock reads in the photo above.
1:04:41
